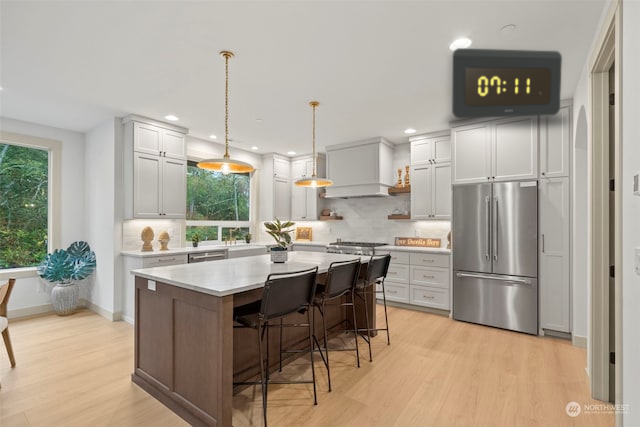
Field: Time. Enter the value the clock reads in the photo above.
7:11
